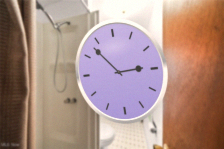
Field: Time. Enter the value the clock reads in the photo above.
2:53
